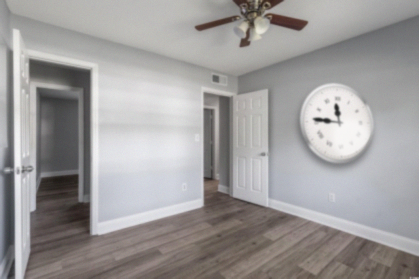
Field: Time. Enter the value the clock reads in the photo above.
11:46
